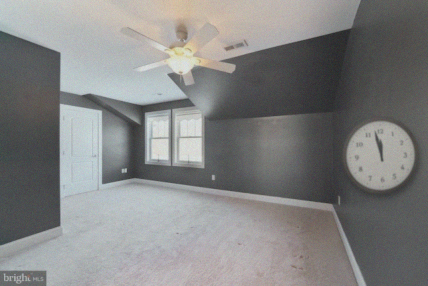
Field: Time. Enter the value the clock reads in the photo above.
11:58
